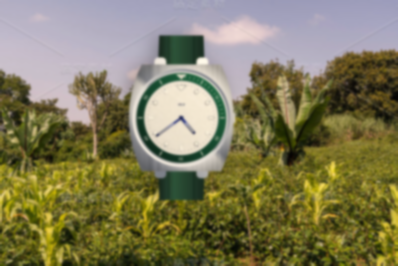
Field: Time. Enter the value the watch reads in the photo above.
4:39
